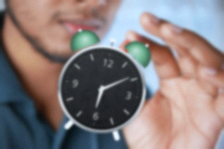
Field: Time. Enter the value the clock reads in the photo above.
6:09
